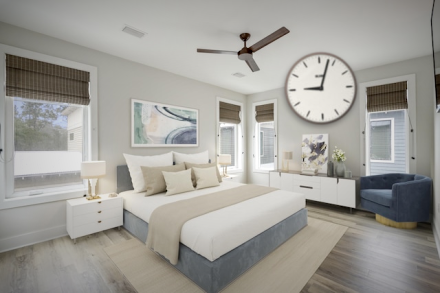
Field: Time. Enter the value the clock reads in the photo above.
9:03
